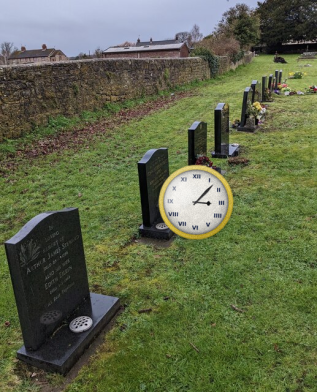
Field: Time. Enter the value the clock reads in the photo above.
3:07
